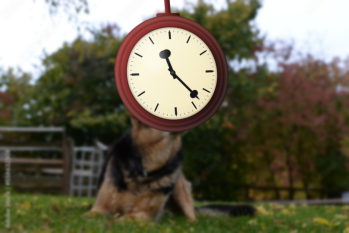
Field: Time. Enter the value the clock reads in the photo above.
11:23
